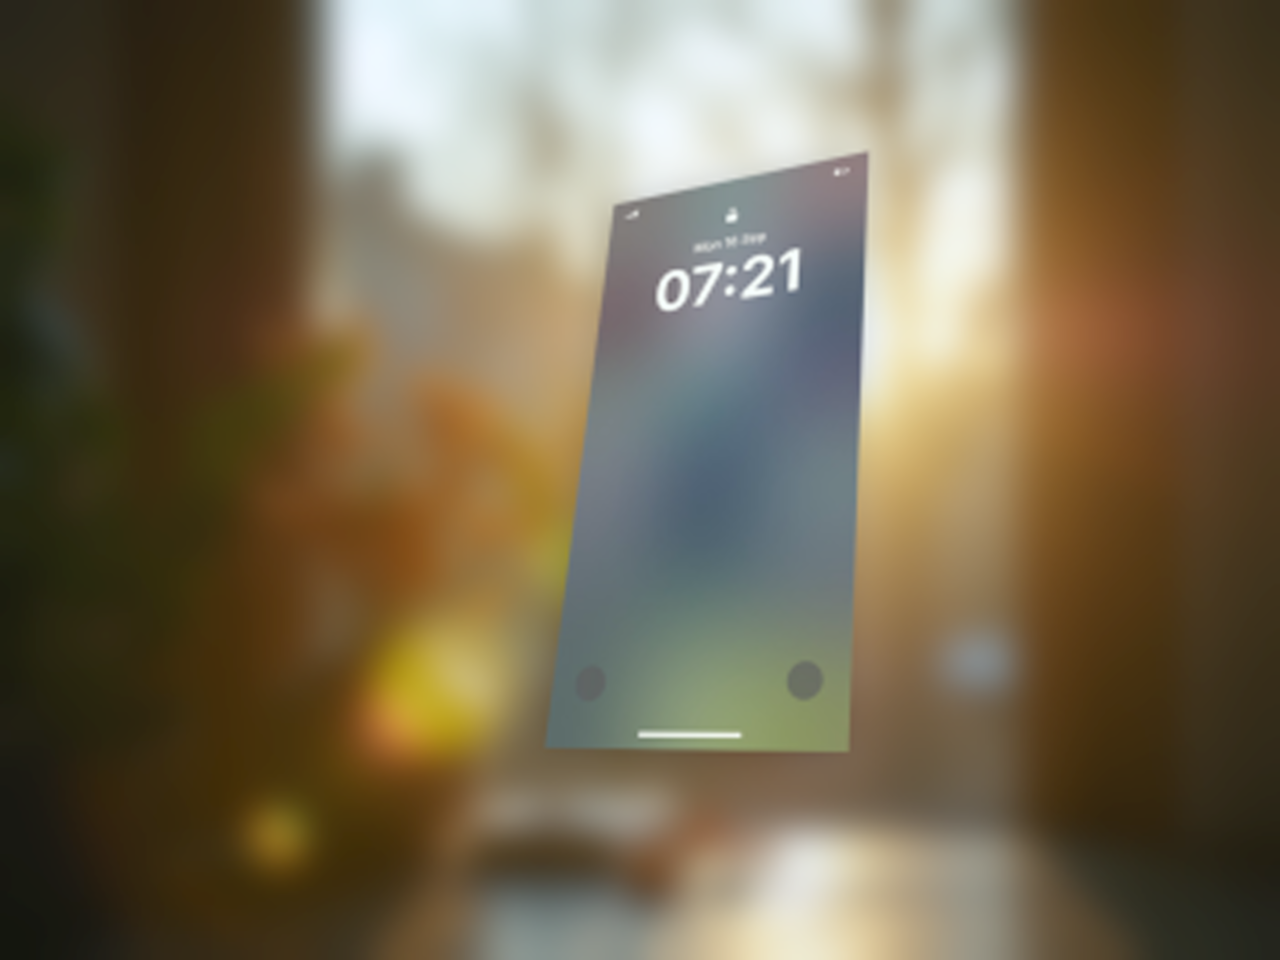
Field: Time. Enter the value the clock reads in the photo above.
7:21
